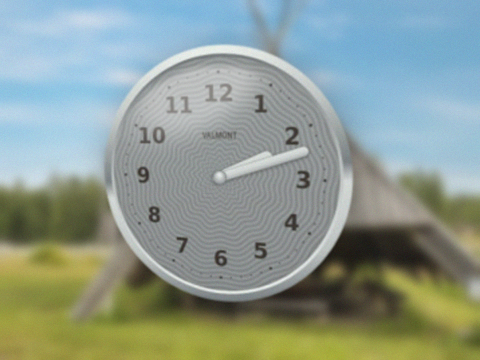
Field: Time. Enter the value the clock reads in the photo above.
2:12
